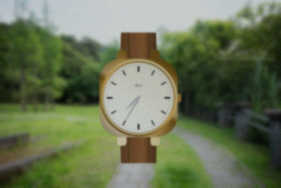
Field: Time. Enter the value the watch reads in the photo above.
7:35
